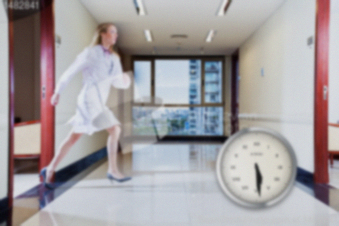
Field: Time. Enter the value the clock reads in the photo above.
5:29
